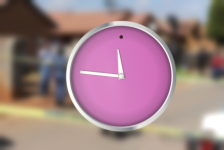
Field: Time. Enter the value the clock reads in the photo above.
11:46
